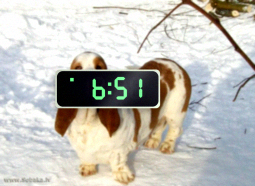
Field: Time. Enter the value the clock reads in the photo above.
6:51
